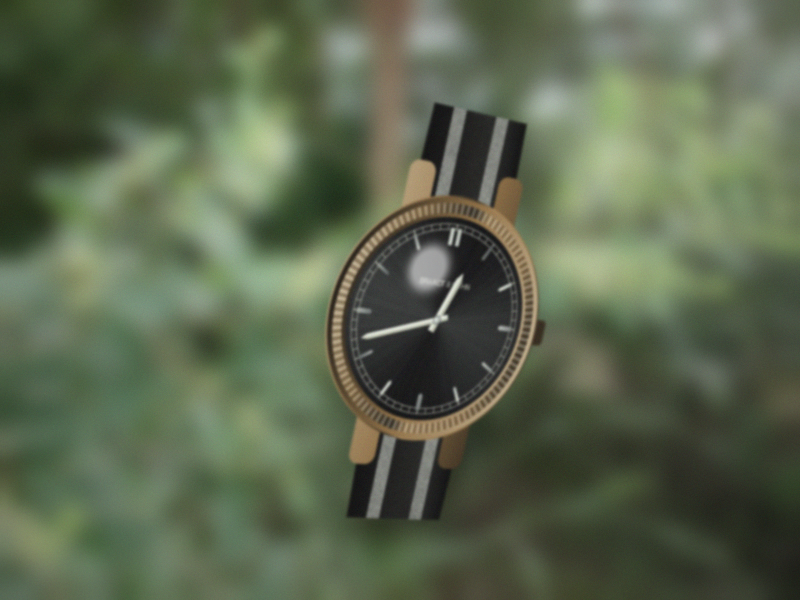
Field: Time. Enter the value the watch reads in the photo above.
12:42
